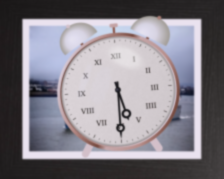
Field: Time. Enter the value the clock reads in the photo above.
5:30
